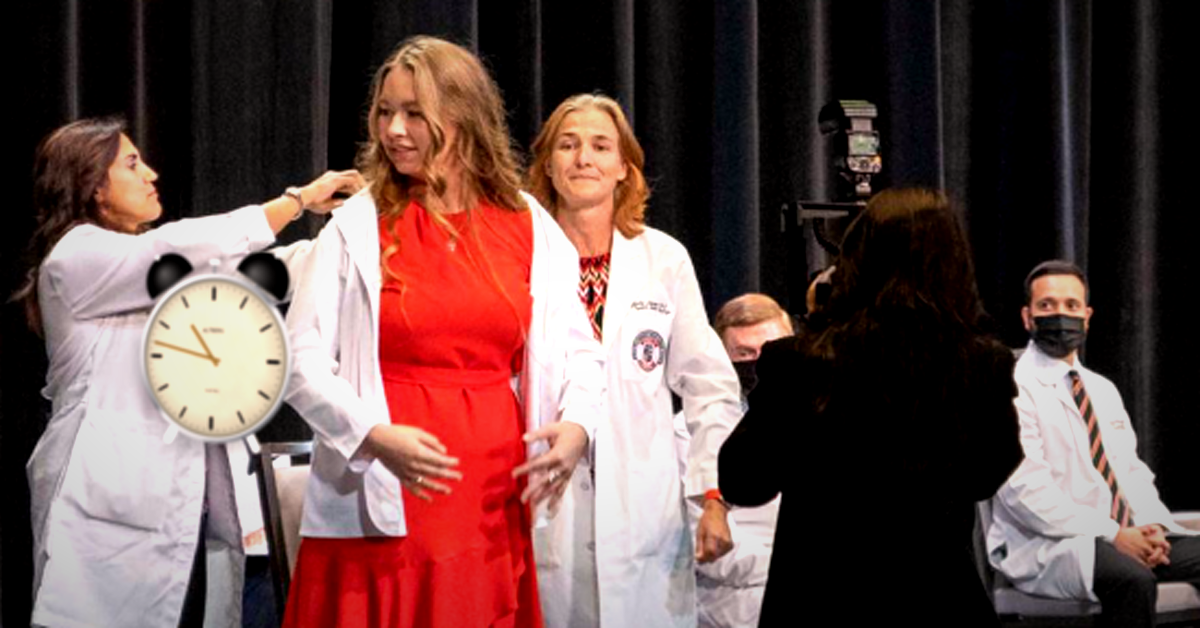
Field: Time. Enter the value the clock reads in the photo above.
10:47
